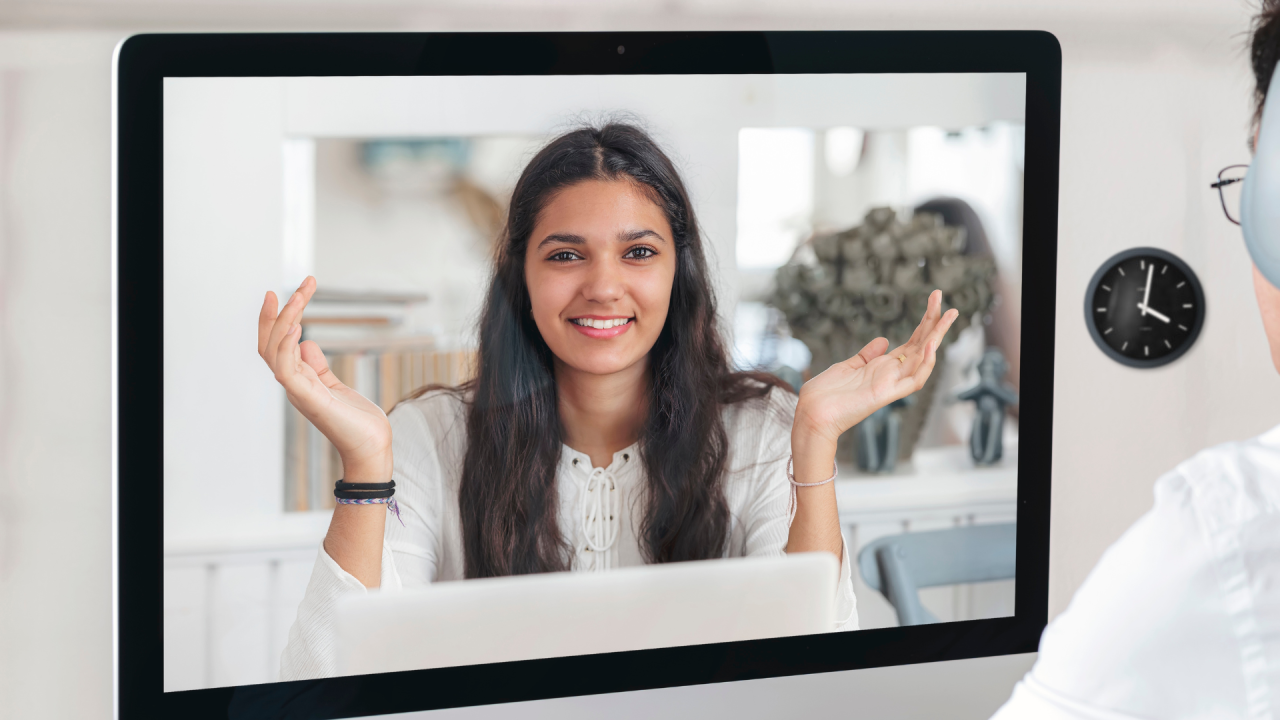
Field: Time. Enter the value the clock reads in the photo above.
4:02
